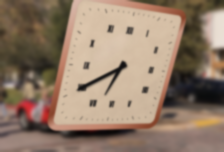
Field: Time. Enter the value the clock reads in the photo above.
6:40
